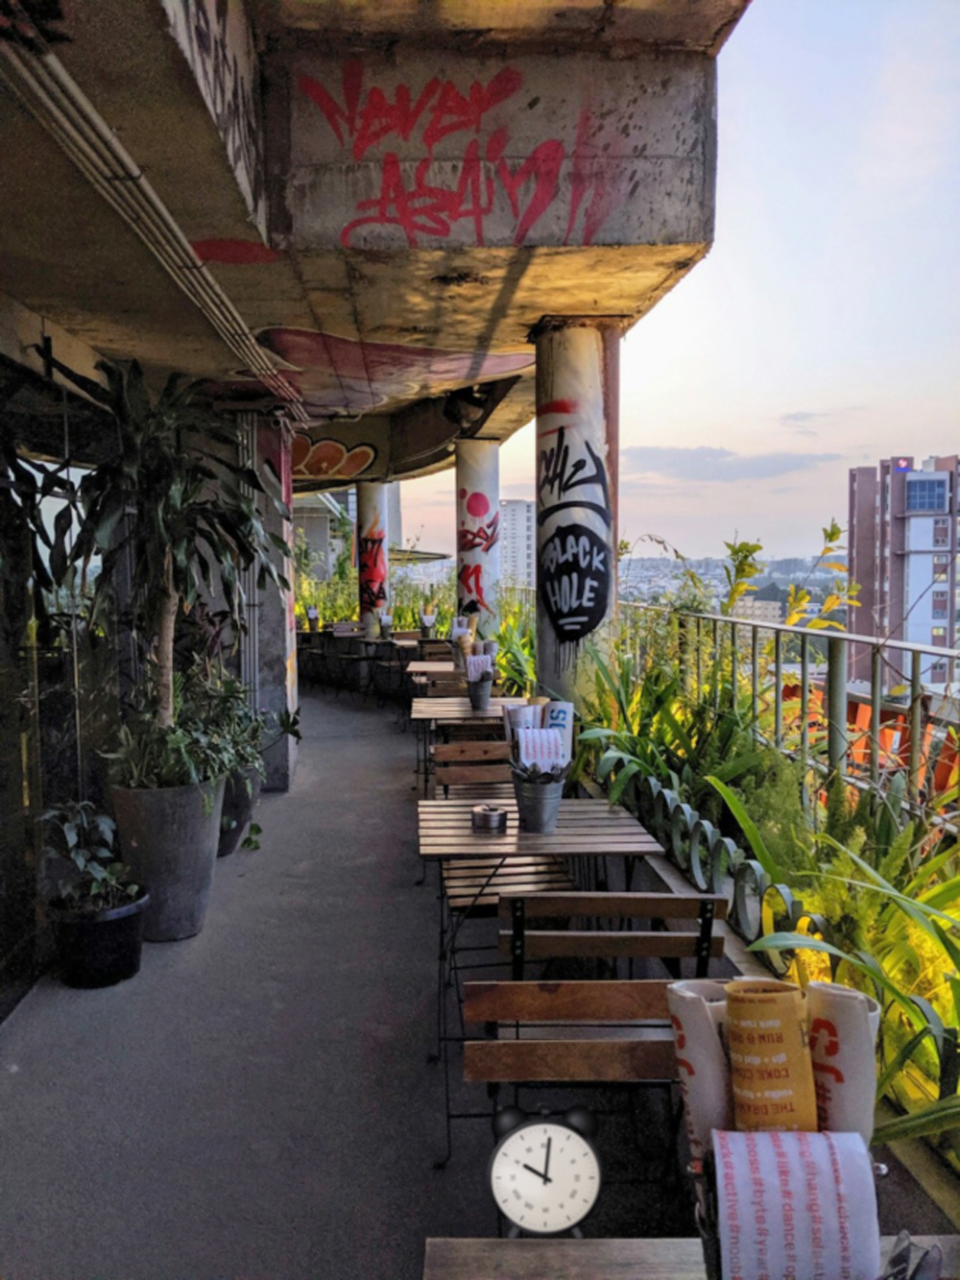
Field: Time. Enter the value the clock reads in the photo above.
10:01
